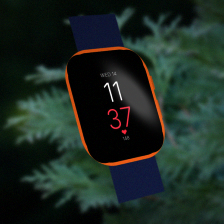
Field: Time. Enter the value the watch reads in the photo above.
11:37
